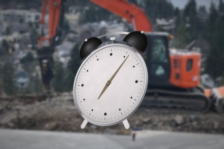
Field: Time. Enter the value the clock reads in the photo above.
7:06
